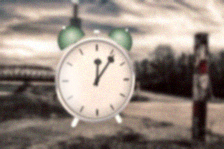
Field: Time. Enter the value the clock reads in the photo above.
12:06
